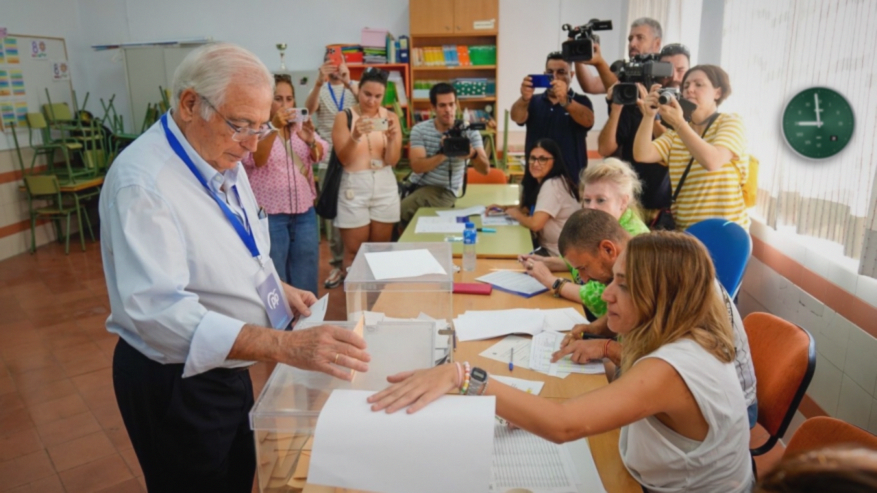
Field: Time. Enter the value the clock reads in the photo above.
8:59
